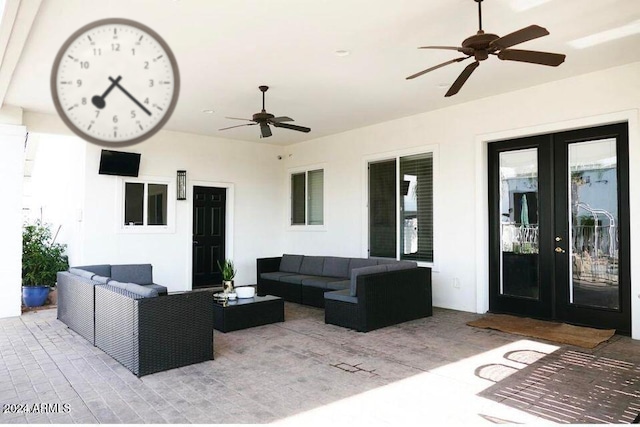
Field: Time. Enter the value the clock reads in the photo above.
7:22
